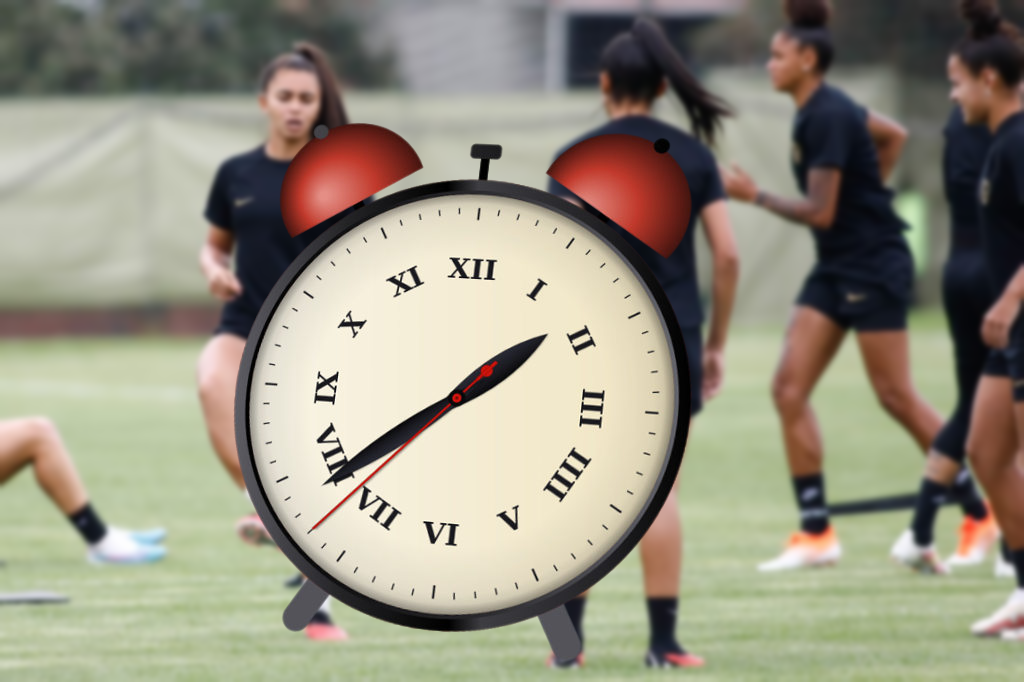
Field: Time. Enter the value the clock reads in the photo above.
1:38:37
